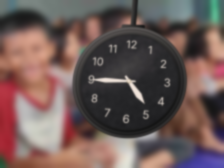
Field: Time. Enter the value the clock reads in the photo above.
4:45
